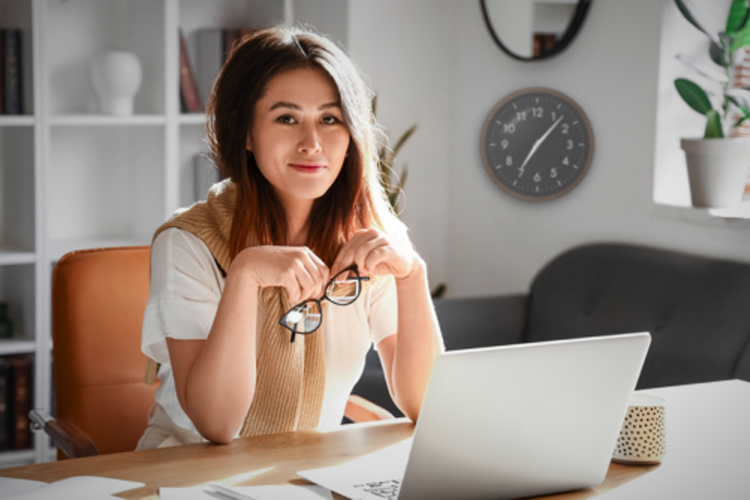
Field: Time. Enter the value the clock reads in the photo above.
7:07
